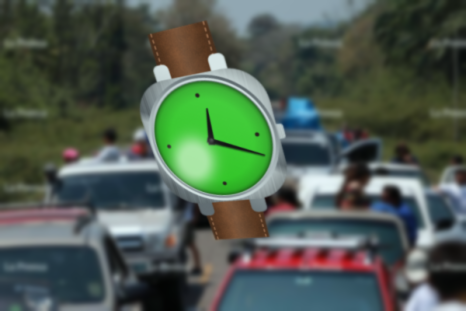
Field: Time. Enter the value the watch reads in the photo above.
12:19
